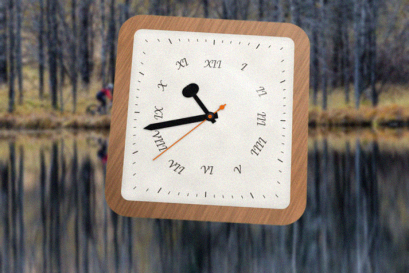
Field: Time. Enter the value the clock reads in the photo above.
10:42:38
